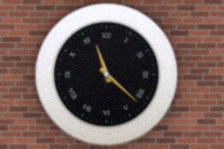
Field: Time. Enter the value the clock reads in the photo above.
11:22
